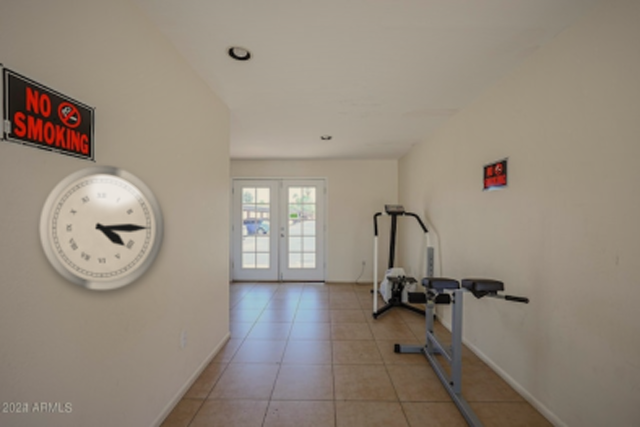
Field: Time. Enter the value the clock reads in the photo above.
4:15
